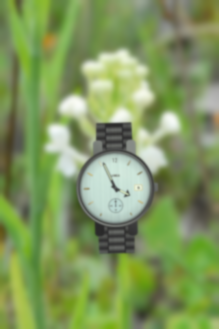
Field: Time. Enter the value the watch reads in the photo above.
3:56
